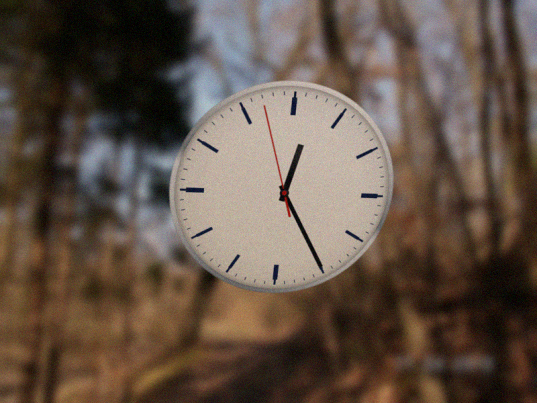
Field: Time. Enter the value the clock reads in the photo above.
12:24:57
